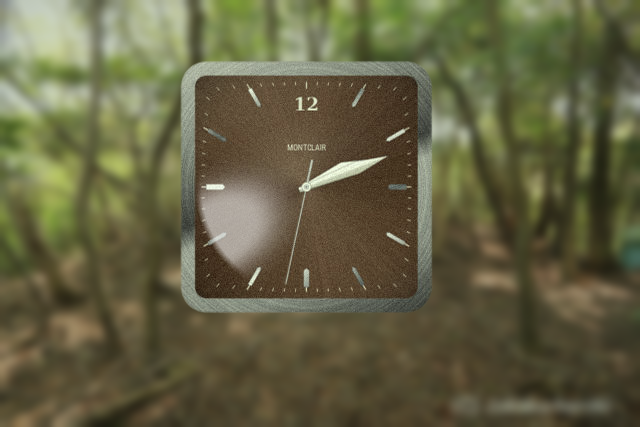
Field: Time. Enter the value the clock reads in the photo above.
2:11:32
